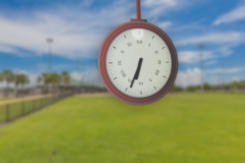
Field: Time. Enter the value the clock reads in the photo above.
6:34
